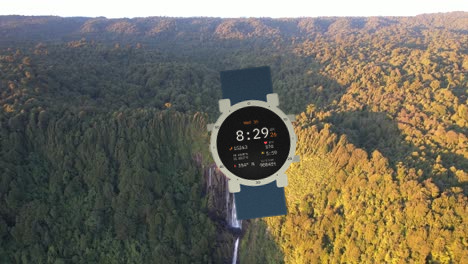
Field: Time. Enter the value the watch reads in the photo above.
8:29
